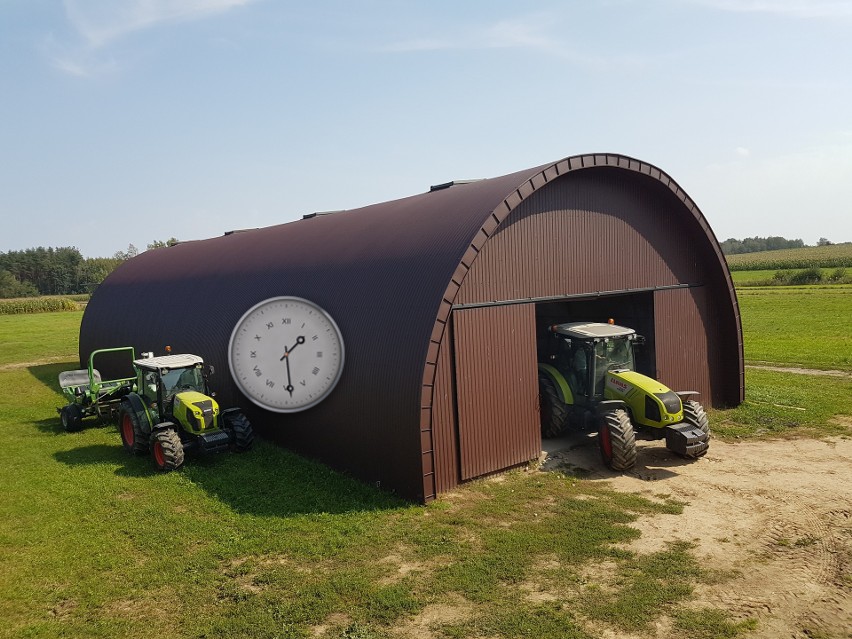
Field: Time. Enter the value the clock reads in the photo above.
1:29
